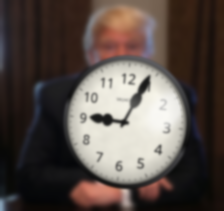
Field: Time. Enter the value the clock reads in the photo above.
9:04
